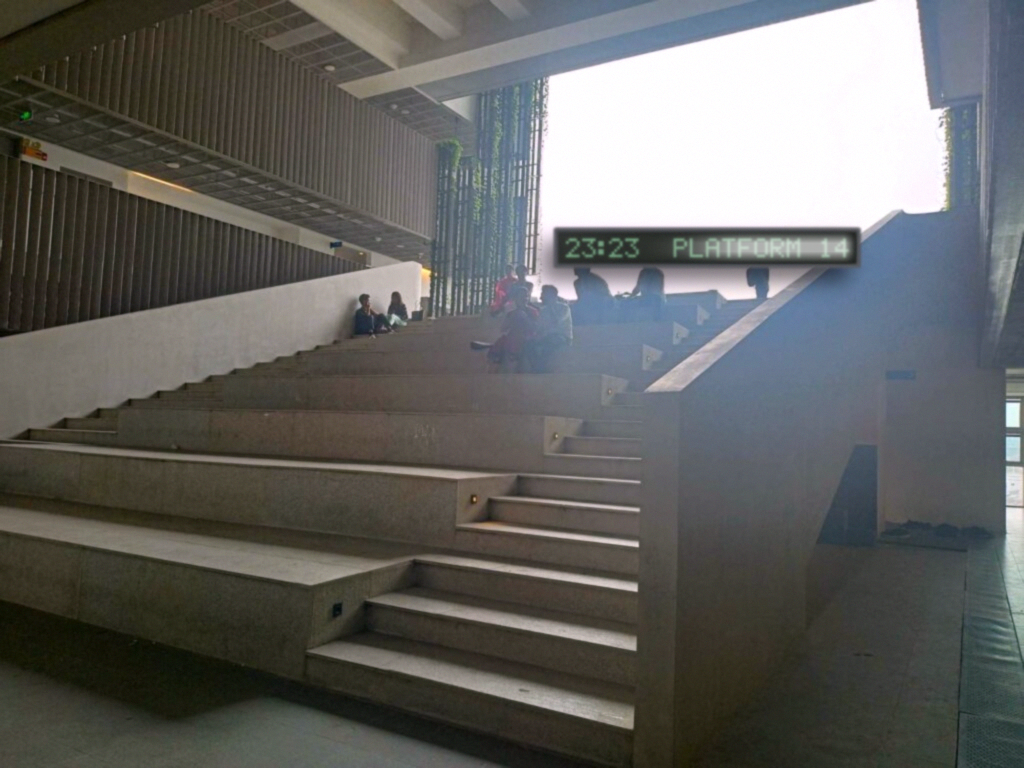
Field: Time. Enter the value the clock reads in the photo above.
23:23
